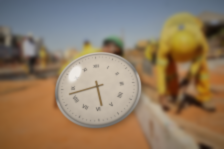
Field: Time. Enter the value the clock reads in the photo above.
5:43
